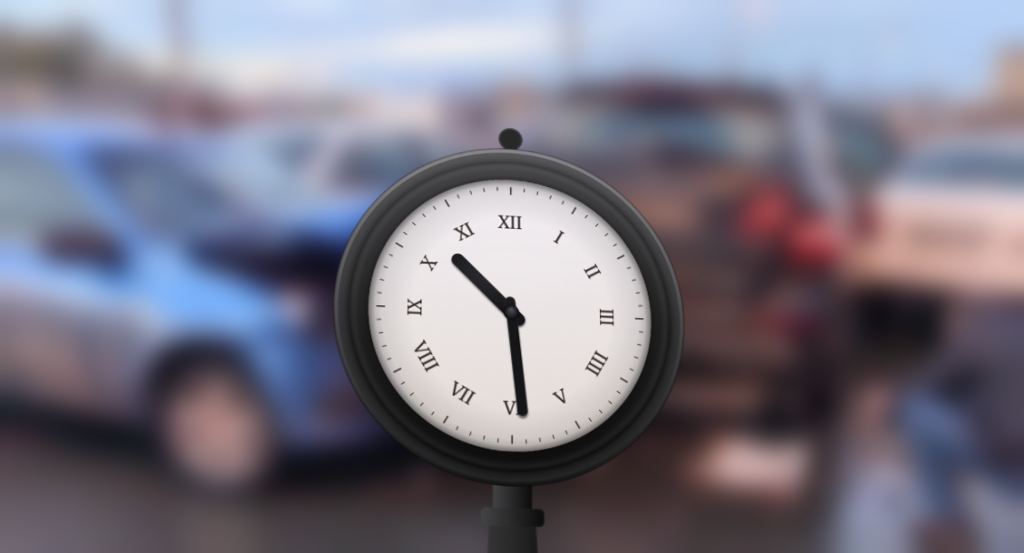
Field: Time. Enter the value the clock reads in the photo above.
10:29
